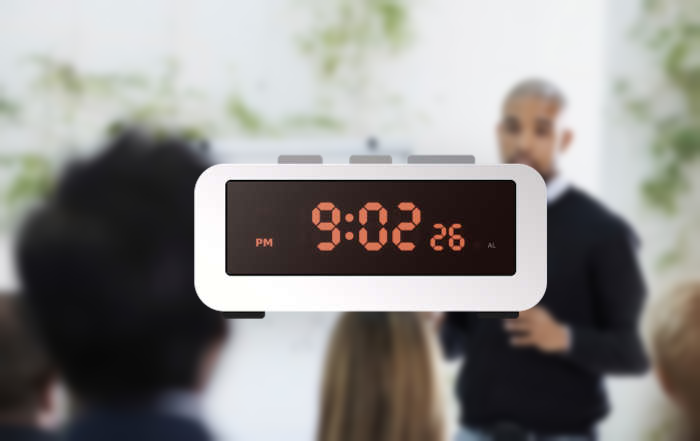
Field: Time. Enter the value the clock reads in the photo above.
9:02:26
